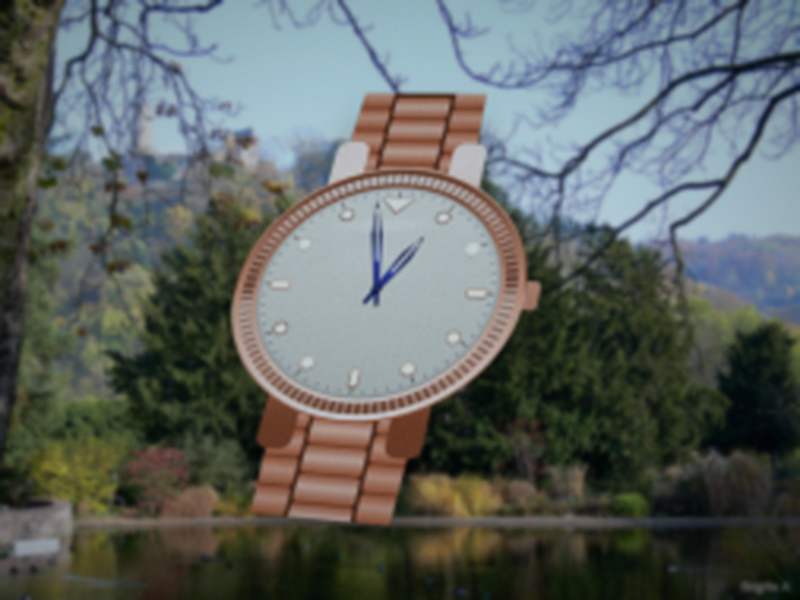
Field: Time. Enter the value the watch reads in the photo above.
12:58
